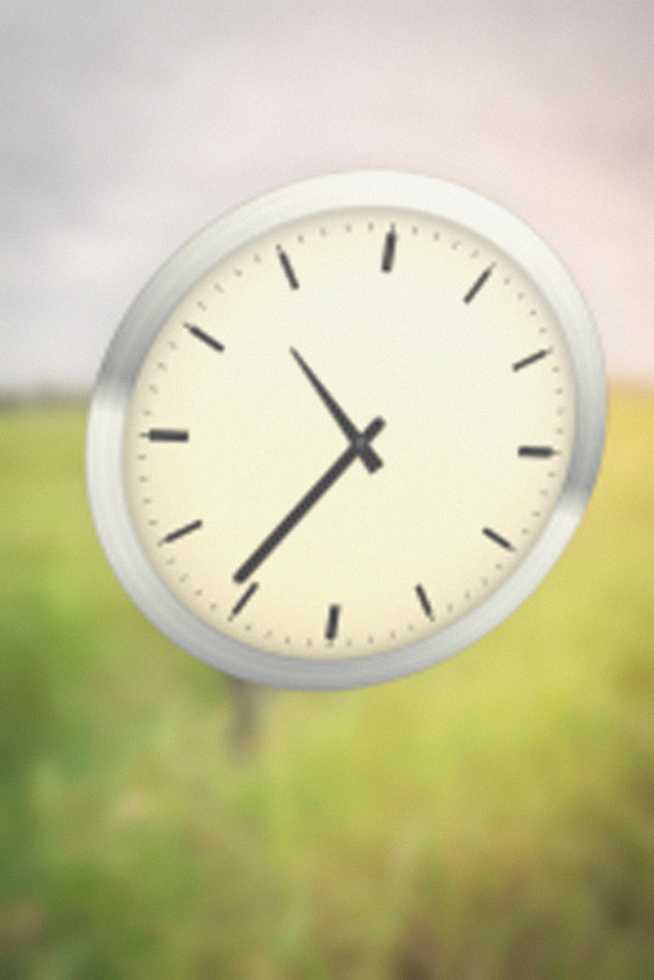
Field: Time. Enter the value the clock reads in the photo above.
10:36
